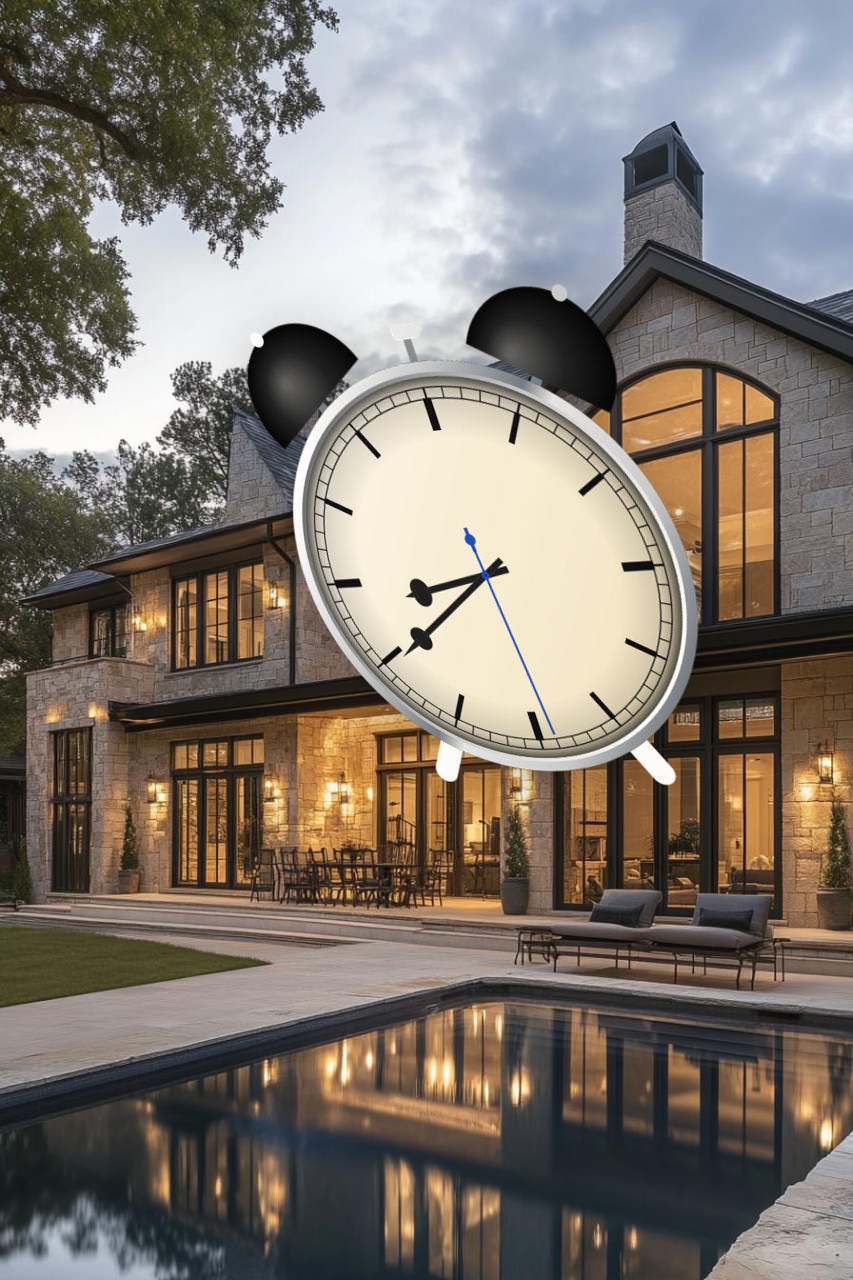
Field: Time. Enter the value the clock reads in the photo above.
8:39:29
